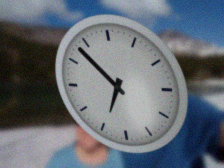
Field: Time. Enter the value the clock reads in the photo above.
6:53
